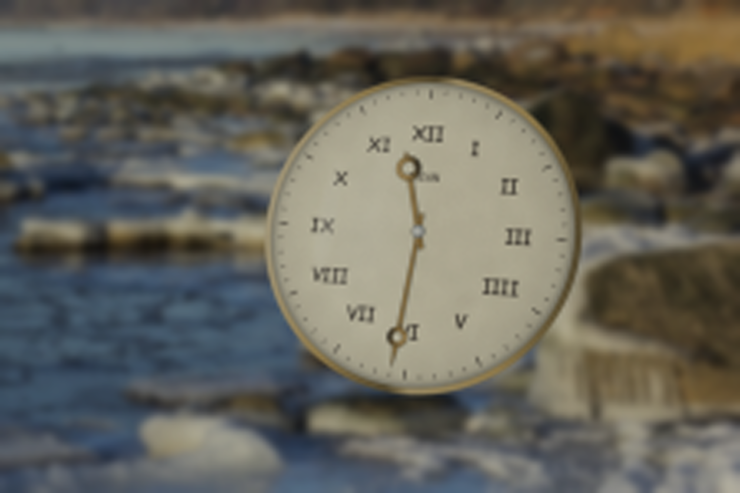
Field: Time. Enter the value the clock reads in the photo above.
11:31
